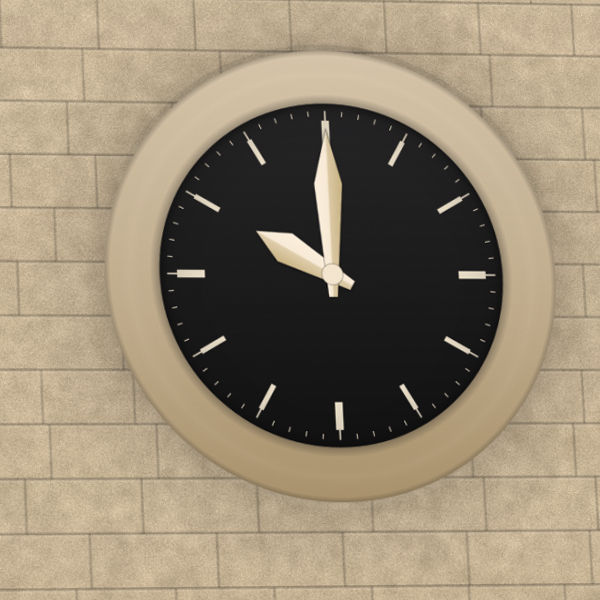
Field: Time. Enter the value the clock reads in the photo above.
10:00
